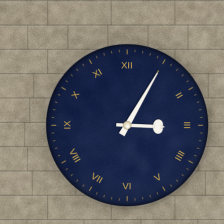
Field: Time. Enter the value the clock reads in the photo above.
3:05
